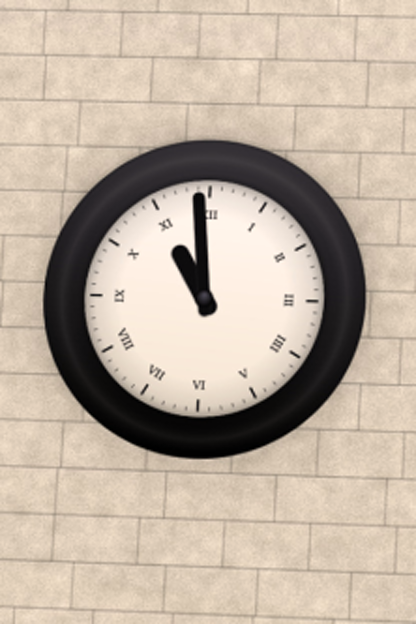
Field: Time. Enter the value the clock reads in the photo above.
10:59
